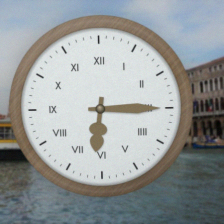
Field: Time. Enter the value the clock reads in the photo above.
6:15
